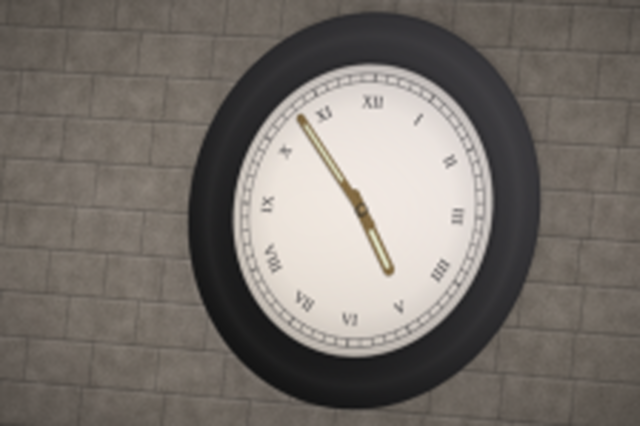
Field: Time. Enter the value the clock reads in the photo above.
4:53
